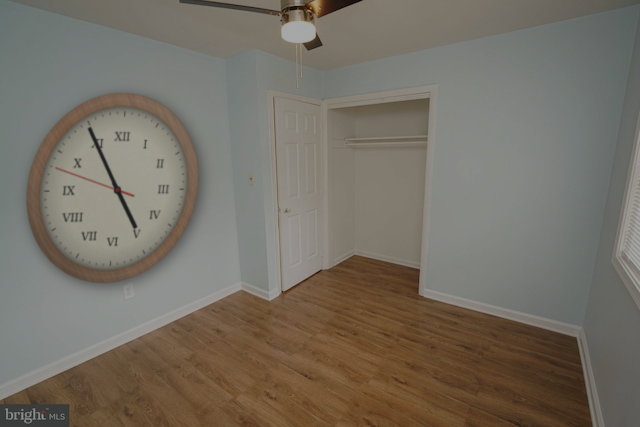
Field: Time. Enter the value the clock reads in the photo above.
4:54:48
